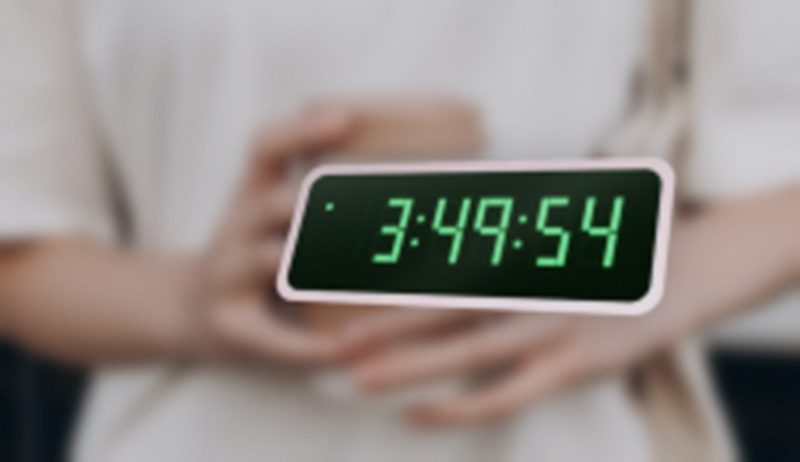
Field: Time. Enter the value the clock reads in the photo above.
3:49:54
